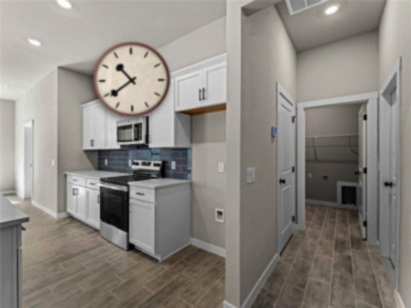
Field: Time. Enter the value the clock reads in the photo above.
10:39
